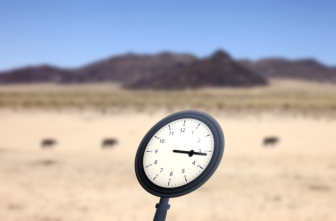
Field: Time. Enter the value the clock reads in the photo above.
3:16
